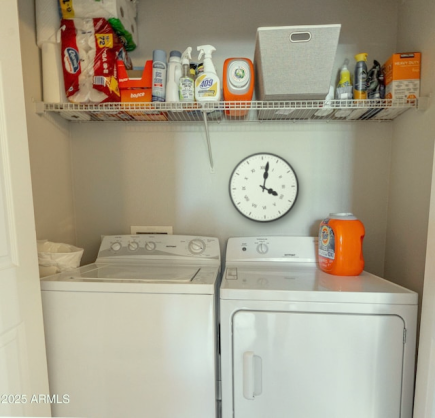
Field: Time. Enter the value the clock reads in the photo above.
4:02
